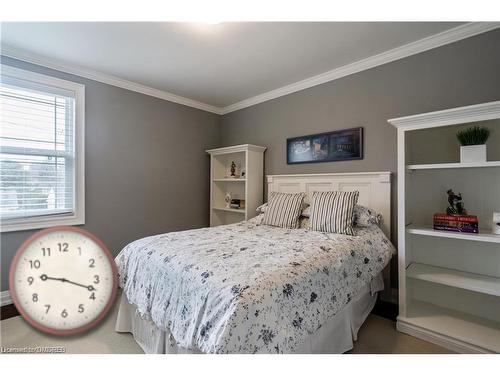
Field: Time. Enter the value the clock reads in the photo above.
9:18
